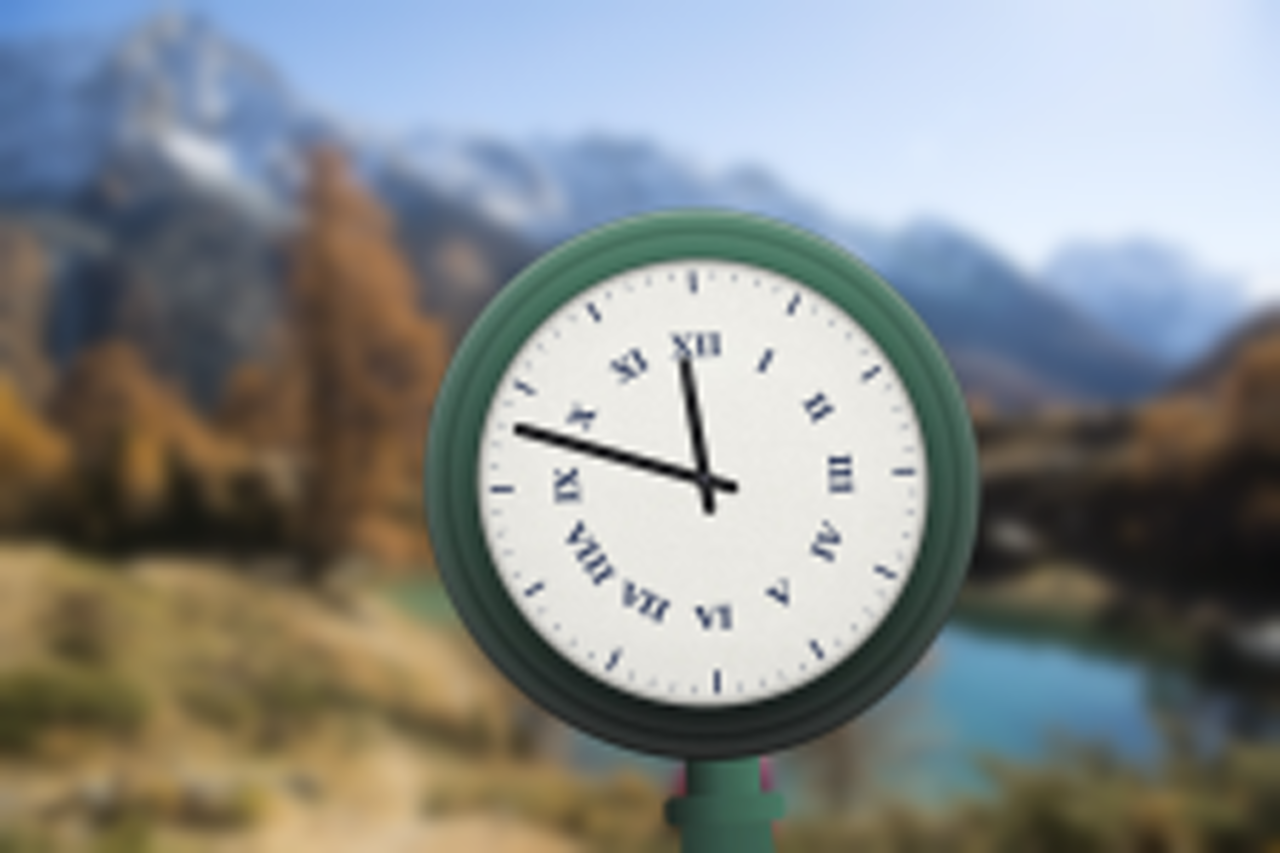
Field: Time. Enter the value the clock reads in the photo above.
11:48
